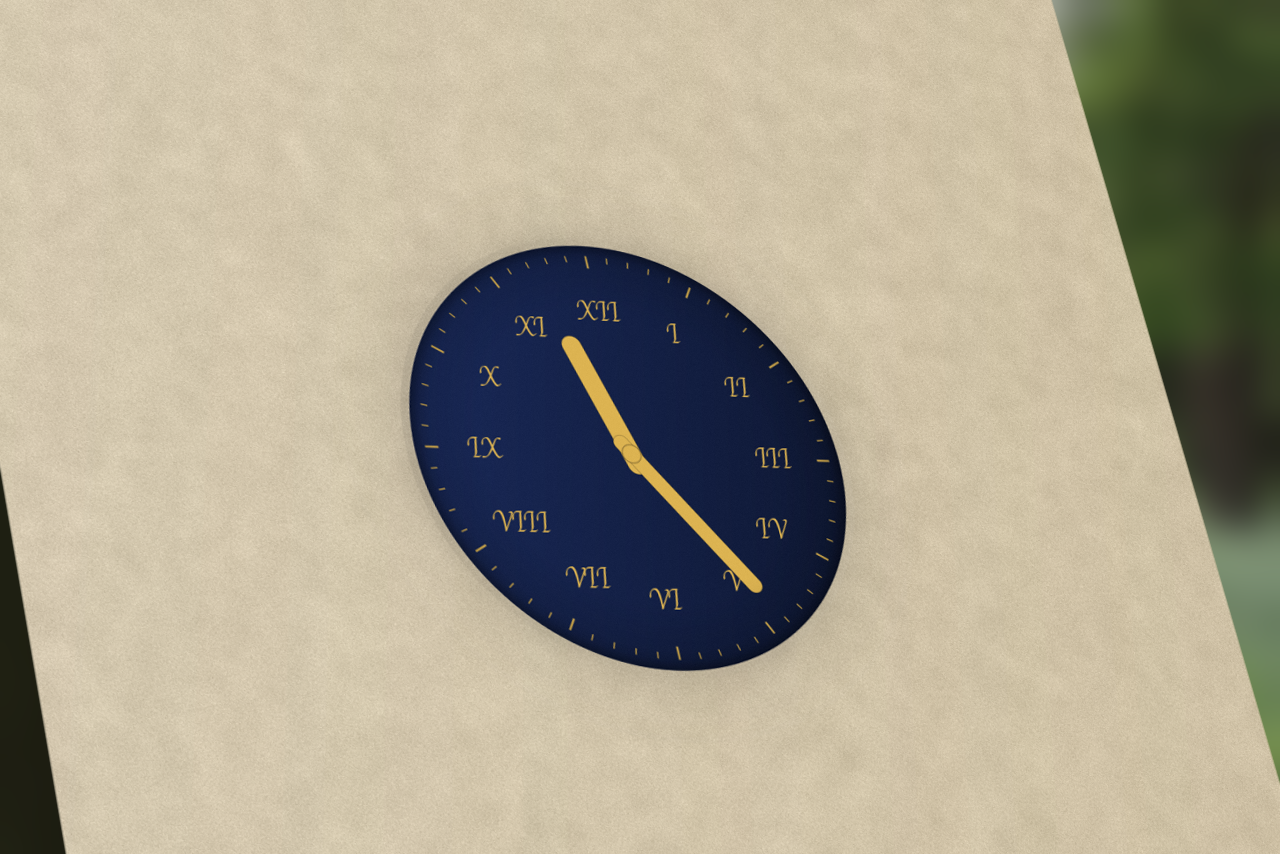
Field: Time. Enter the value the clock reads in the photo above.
11:24
